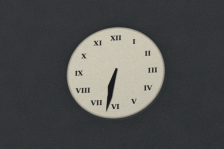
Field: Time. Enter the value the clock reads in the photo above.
6:32
